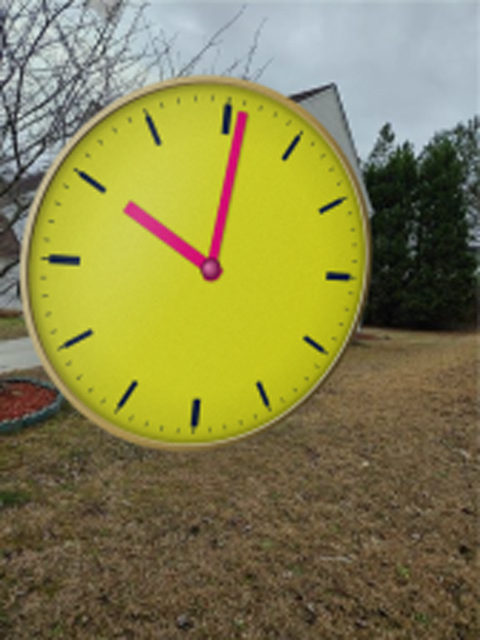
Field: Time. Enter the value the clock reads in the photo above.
10:01
